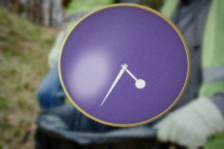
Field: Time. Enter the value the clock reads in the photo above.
4:35
